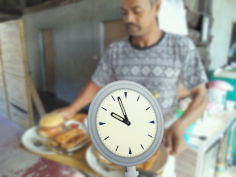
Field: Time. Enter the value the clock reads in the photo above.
9:57
